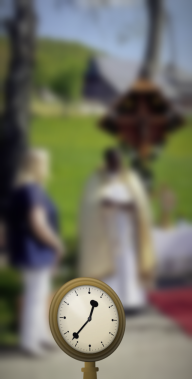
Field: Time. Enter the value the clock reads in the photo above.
12:37
